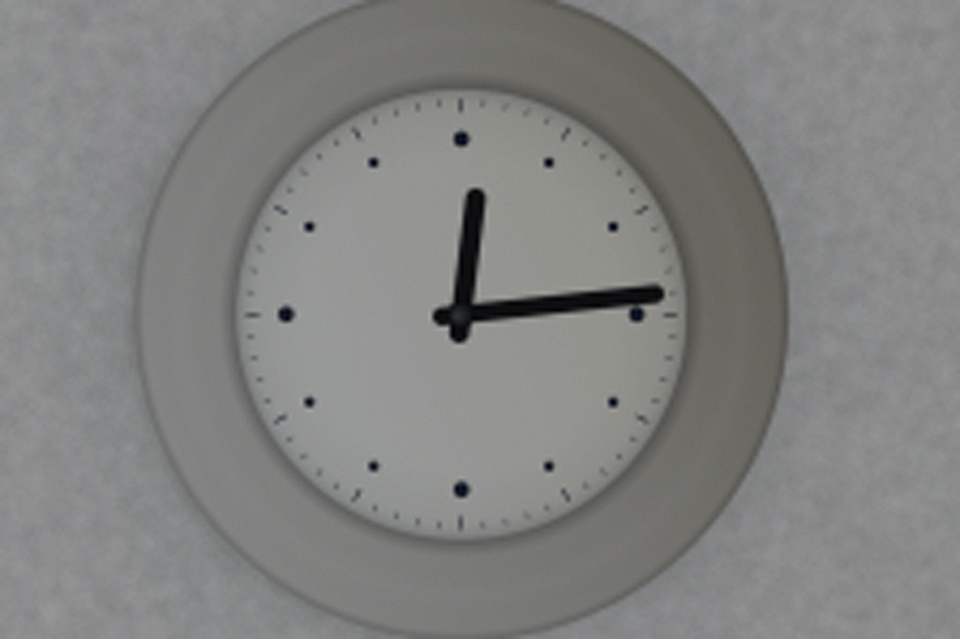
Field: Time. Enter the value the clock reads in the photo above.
12:14
